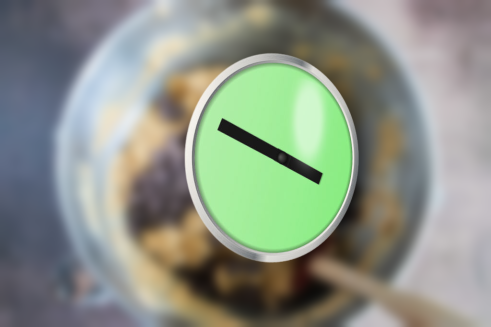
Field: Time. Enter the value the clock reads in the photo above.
3:49
